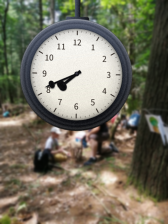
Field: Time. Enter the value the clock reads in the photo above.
7:41
